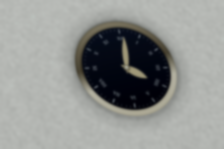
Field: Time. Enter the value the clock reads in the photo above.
4:01
